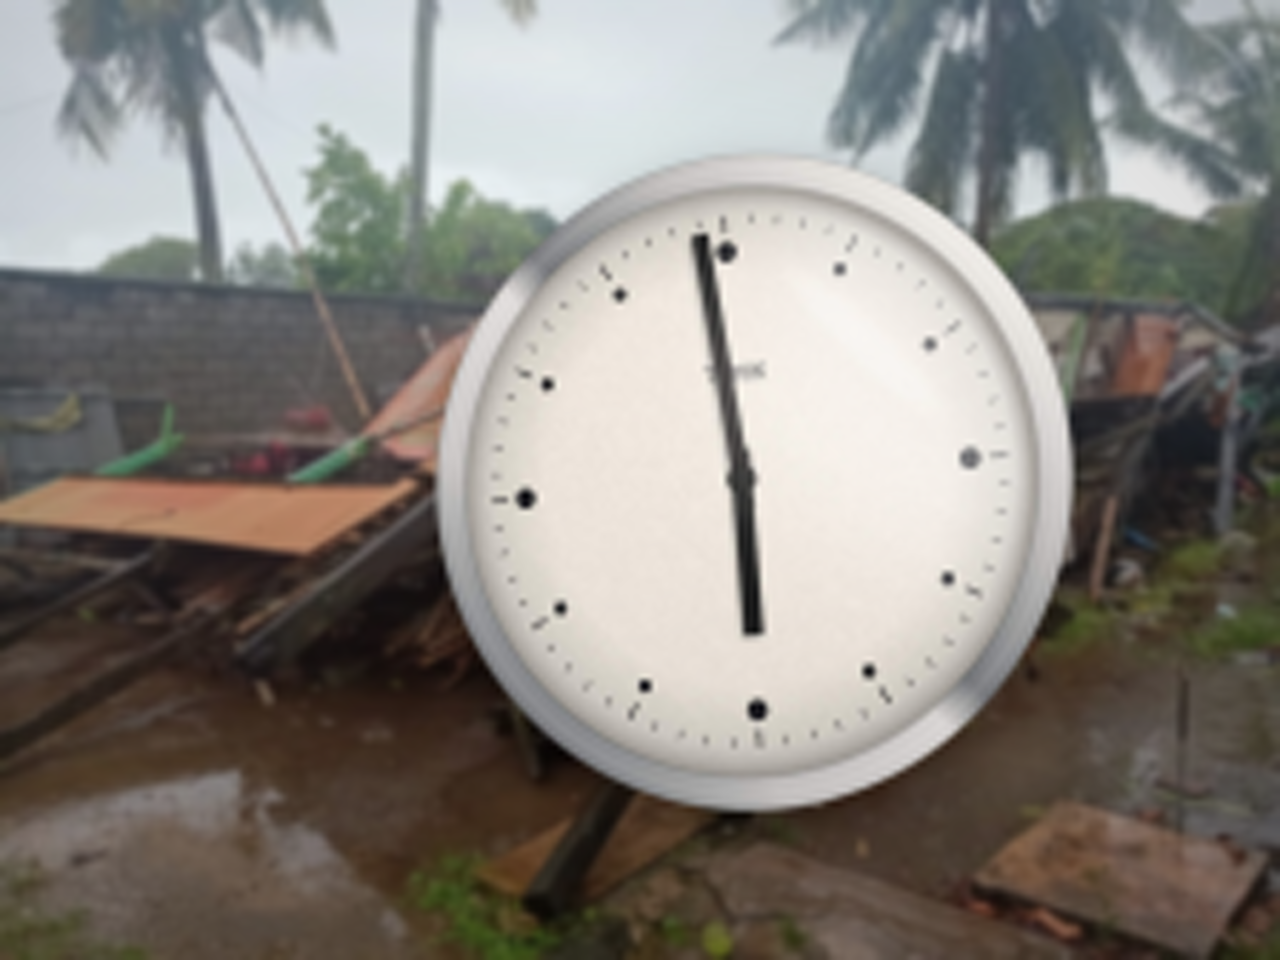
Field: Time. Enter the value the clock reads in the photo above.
5:59
